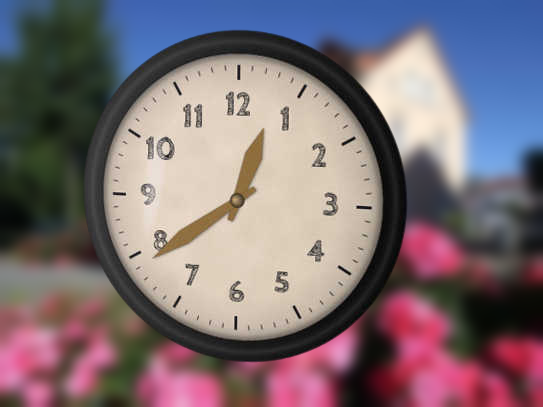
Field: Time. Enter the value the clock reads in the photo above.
12:39
